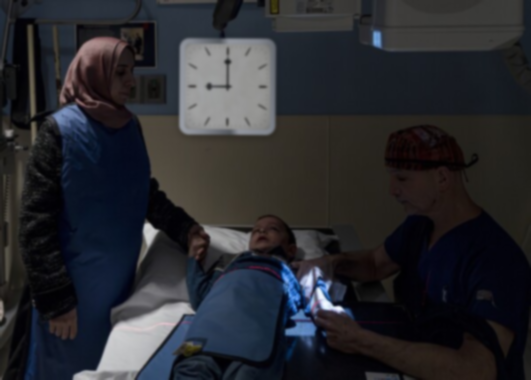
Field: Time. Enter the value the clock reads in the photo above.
9:00
